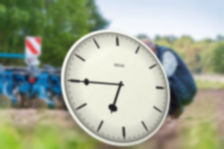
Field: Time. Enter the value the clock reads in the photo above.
6:45
